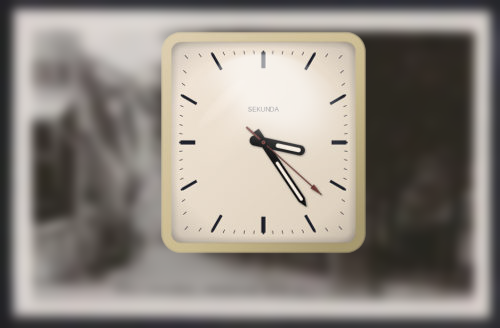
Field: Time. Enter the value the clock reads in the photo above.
3:24:22
